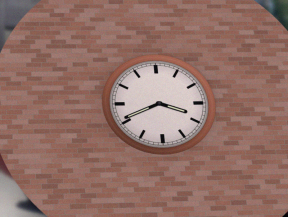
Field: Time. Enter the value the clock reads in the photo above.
3:41
